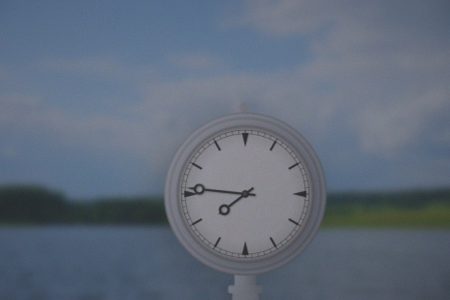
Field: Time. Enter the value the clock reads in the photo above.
7:46
